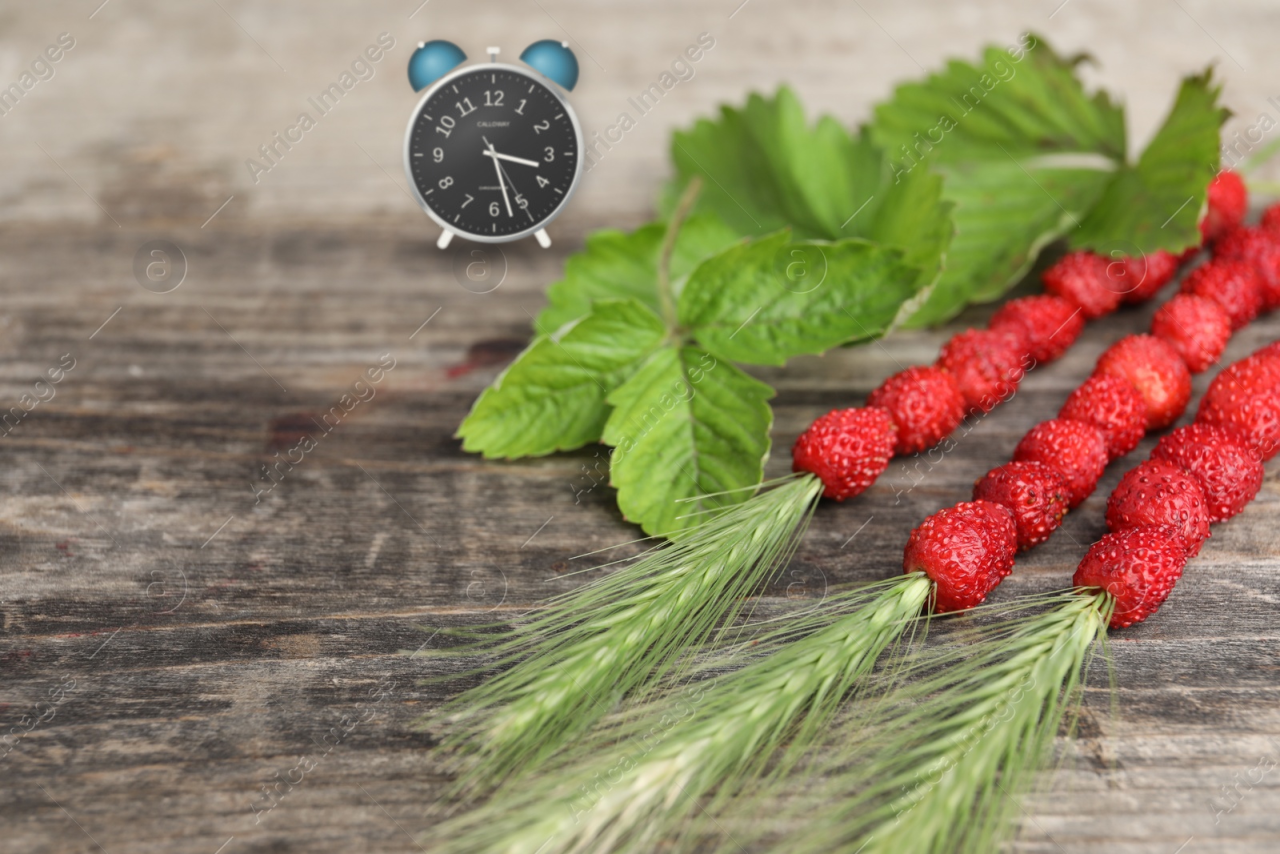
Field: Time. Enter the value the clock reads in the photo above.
3:27:25
